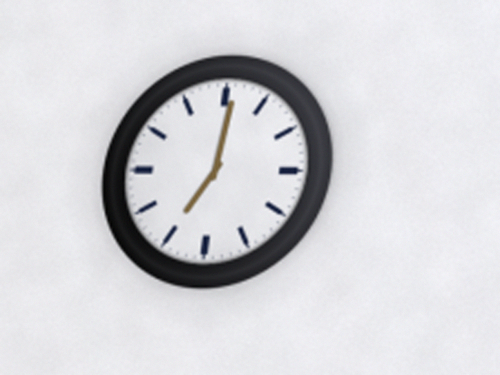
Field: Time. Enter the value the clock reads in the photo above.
7:01
